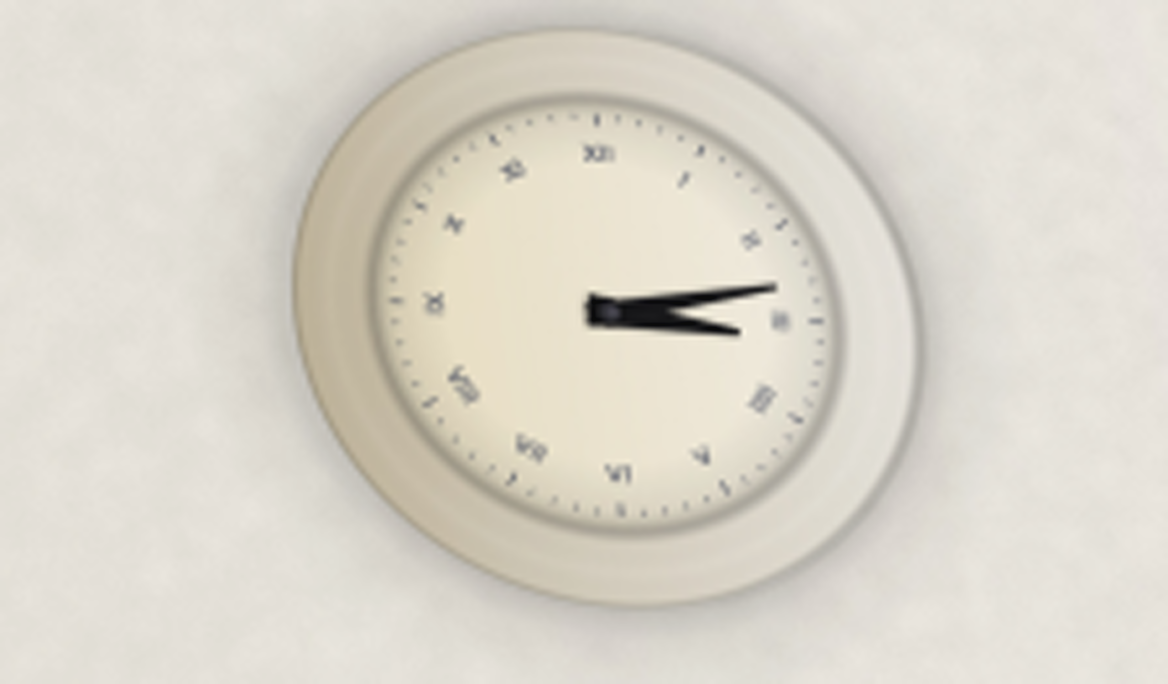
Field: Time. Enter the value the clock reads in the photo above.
3:13
